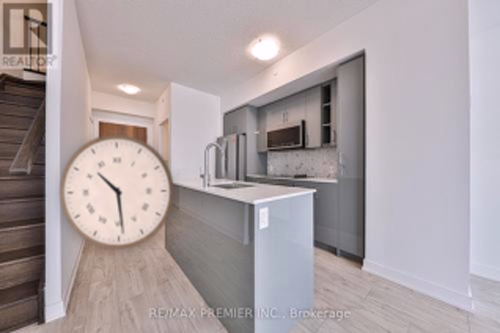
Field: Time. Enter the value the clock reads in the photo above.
10:29
